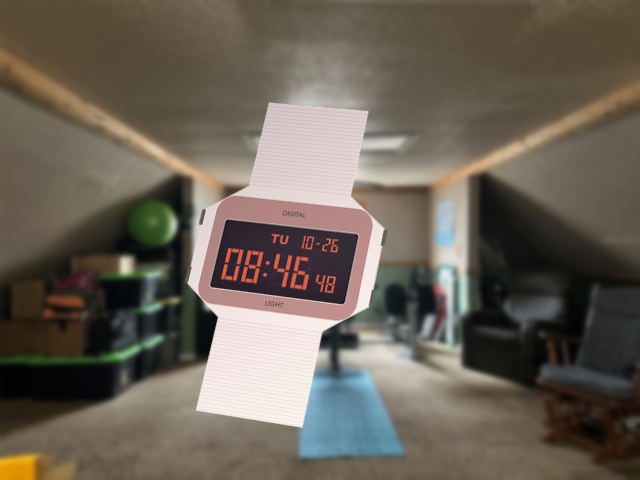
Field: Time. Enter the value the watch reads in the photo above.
8:46:48
